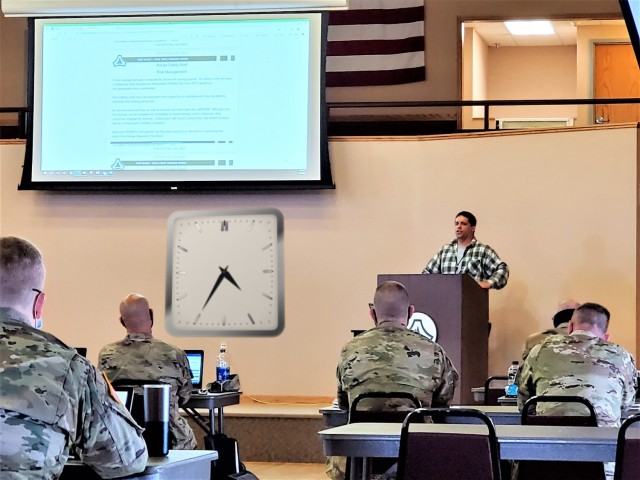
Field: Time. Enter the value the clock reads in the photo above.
4:35
